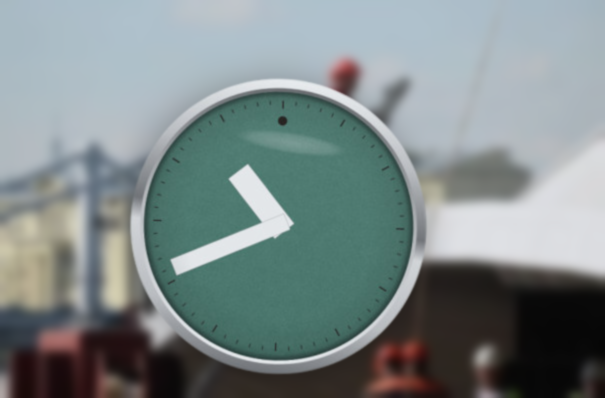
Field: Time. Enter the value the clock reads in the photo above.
10:41
